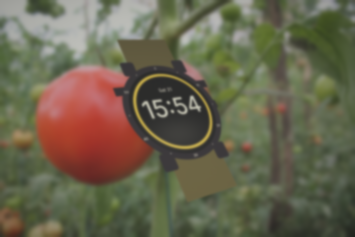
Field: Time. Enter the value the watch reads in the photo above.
15:54
